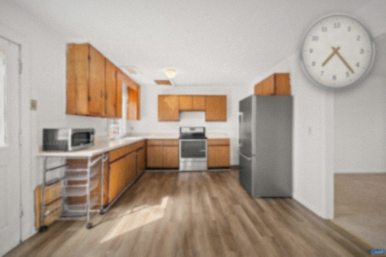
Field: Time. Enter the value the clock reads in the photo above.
7:23
